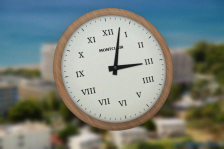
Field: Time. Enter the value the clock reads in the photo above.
3:03
